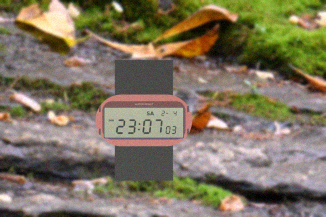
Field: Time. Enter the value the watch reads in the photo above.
23:07:03
